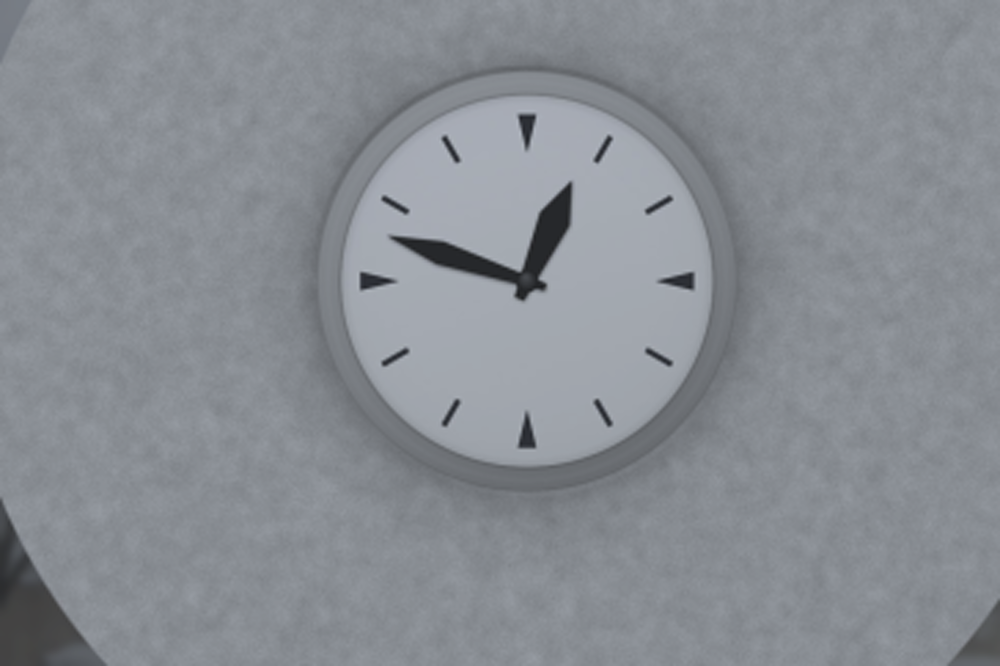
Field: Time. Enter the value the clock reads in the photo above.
12:48
